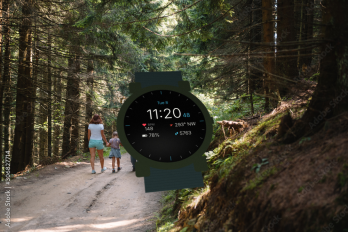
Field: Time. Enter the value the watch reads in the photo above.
11:20
